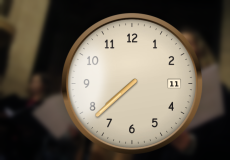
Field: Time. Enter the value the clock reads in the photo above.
7:38
